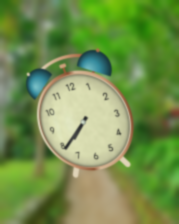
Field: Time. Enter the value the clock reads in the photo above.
7:39
